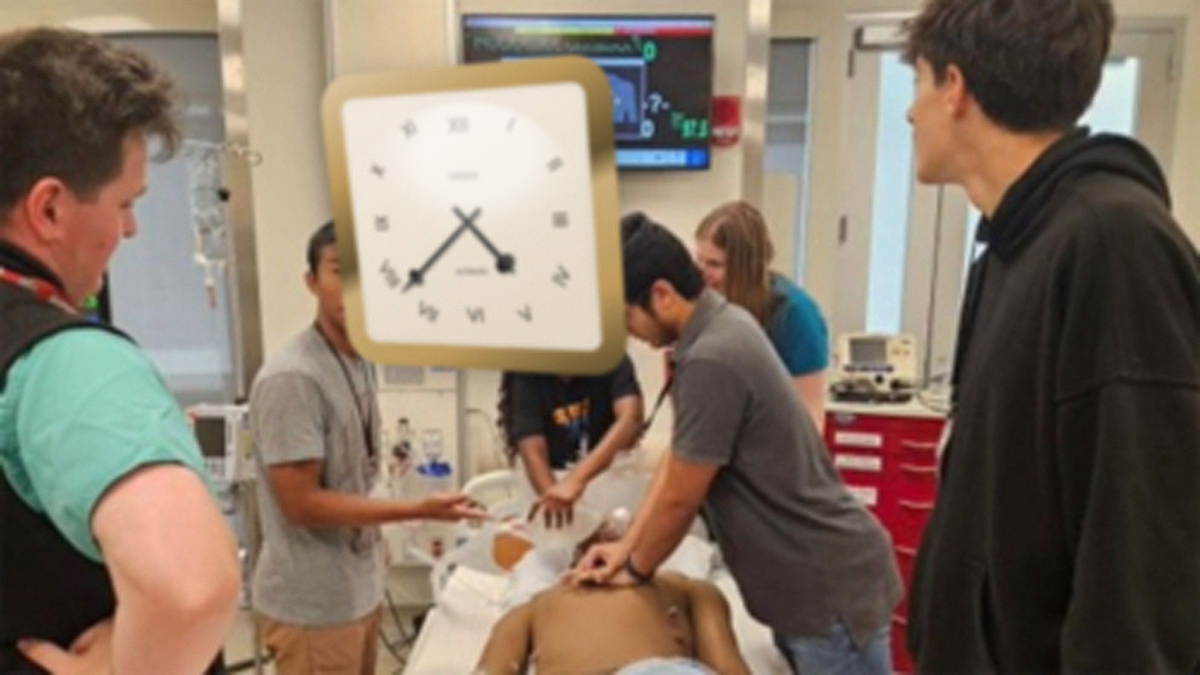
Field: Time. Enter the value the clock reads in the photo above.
4:38
